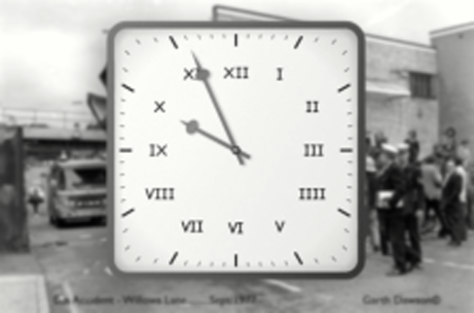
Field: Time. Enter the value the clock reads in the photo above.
9:56
